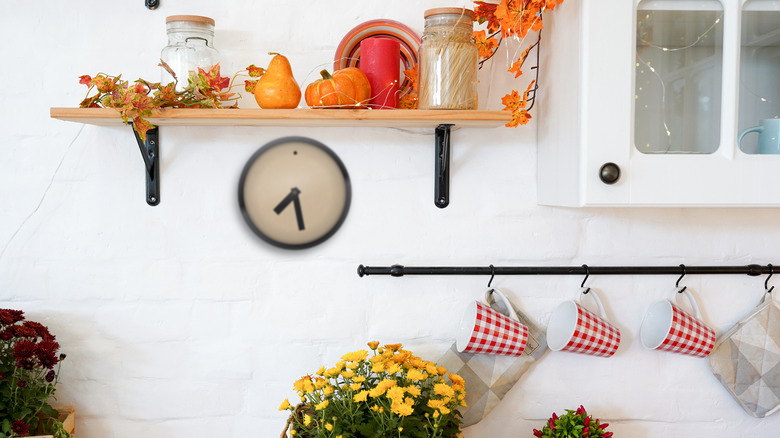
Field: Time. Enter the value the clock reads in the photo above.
7:28
